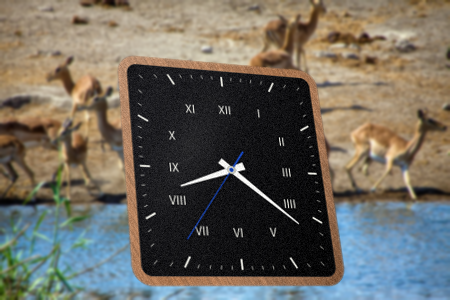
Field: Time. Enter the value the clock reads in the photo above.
8:21:36
